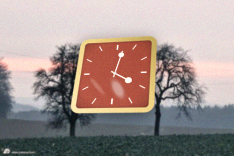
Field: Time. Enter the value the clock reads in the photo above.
4:02
